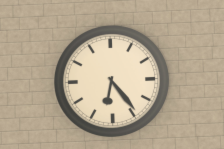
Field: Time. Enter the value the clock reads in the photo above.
6:24
